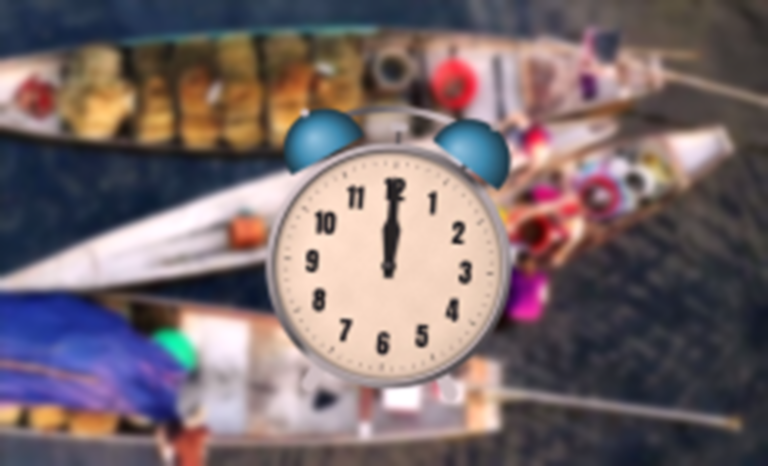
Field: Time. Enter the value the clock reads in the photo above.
12:00
